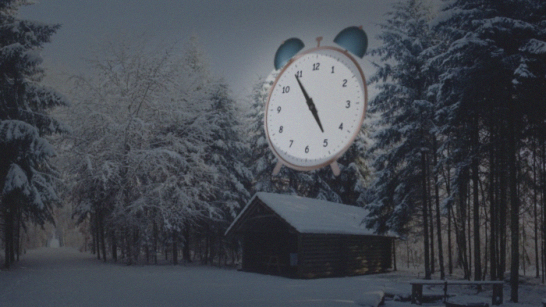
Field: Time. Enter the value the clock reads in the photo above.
4:54
